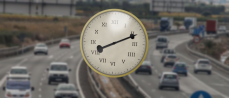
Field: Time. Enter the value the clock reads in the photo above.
8:11
